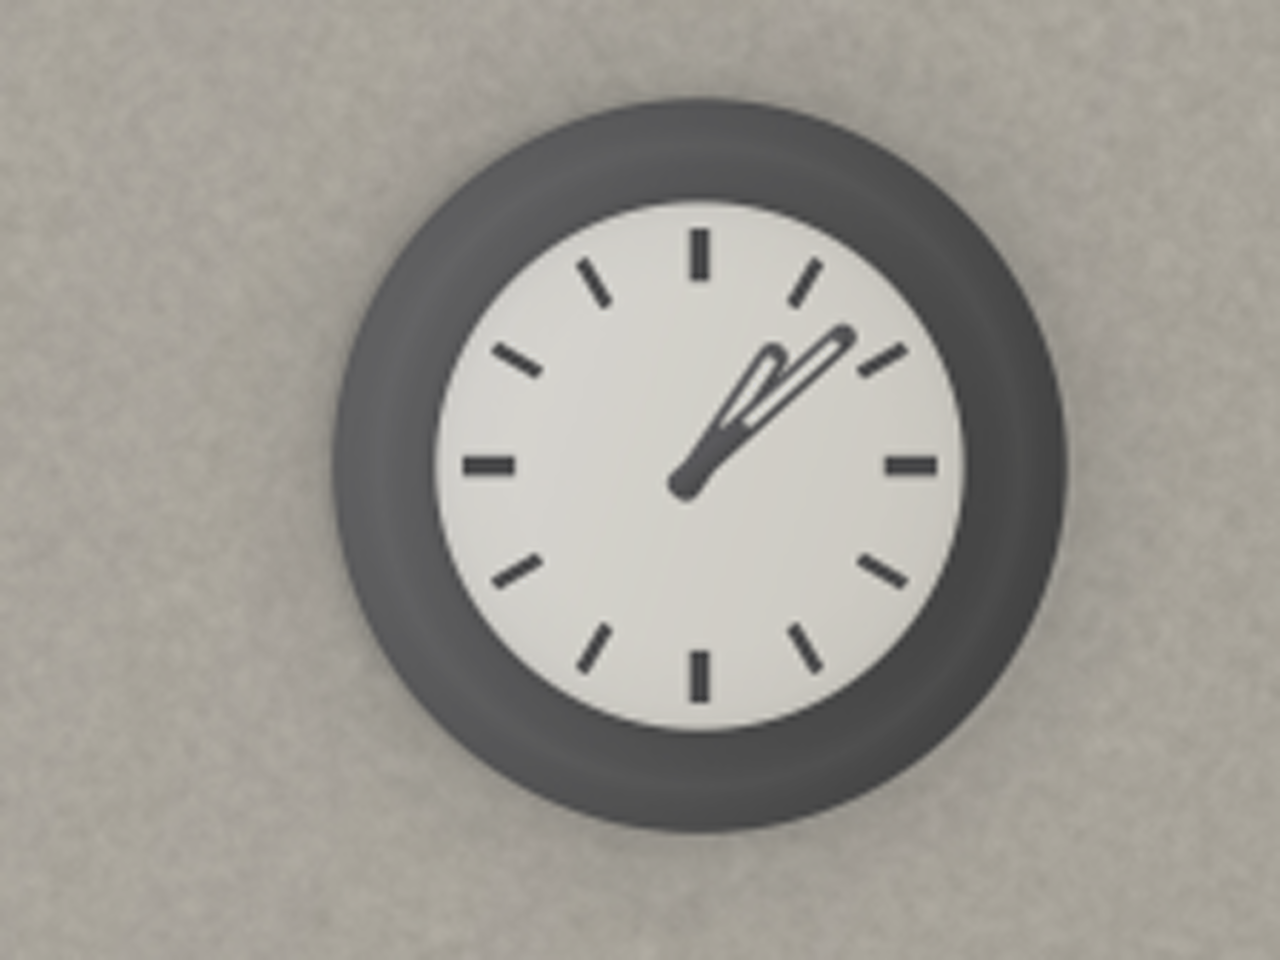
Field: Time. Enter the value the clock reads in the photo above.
1:08
